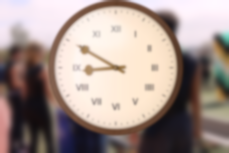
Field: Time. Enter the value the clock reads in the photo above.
8:50
